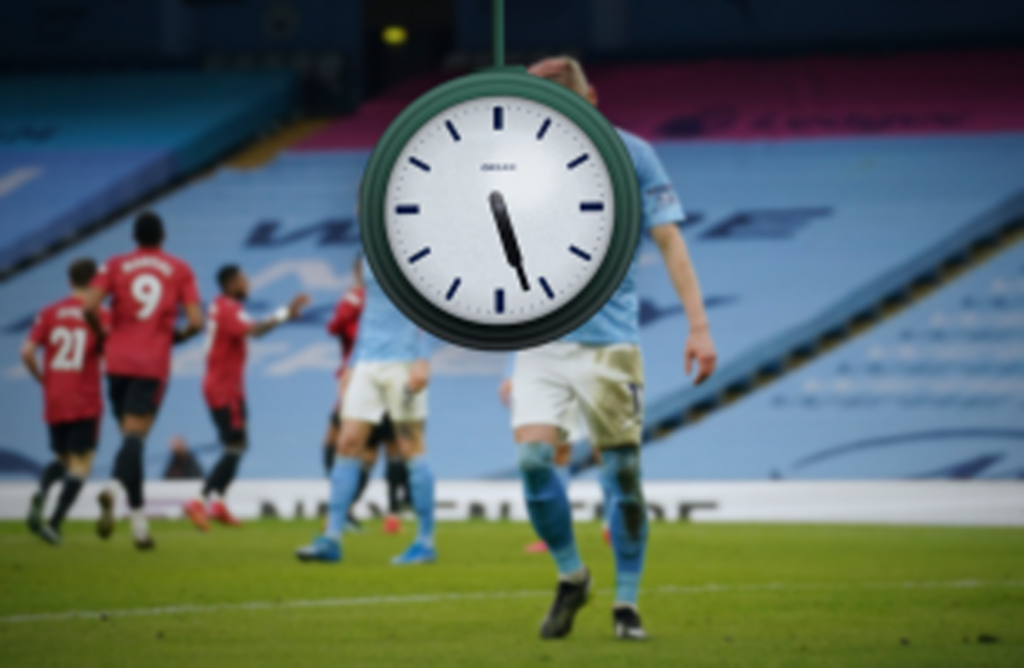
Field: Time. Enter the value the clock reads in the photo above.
5:27
